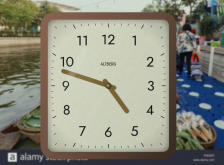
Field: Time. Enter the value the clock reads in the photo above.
4:48
